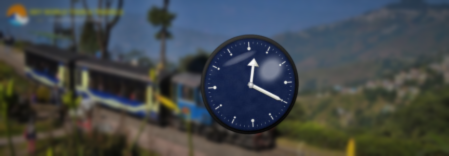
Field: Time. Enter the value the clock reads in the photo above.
12:20
